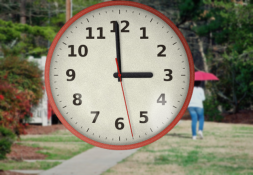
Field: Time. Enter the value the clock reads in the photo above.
2:59:28
